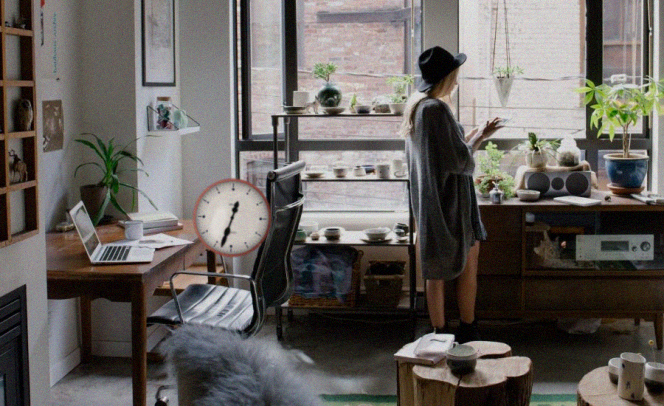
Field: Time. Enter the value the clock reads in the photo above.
12:33
